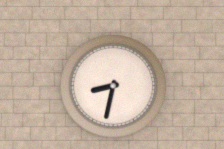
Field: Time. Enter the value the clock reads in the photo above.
8:32
